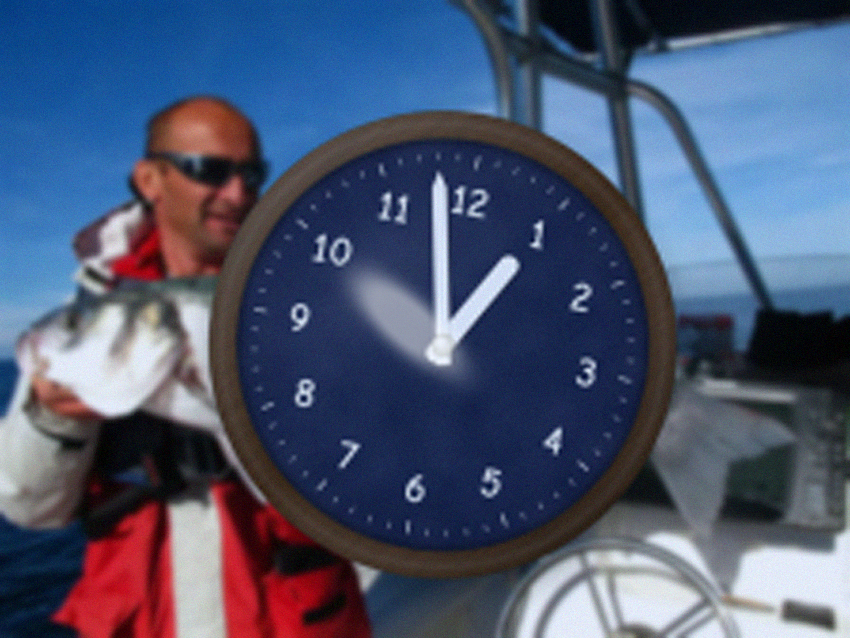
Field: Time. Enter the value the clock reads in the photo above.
12:58
